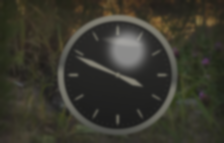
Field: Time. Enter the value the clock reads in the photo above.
3:49
